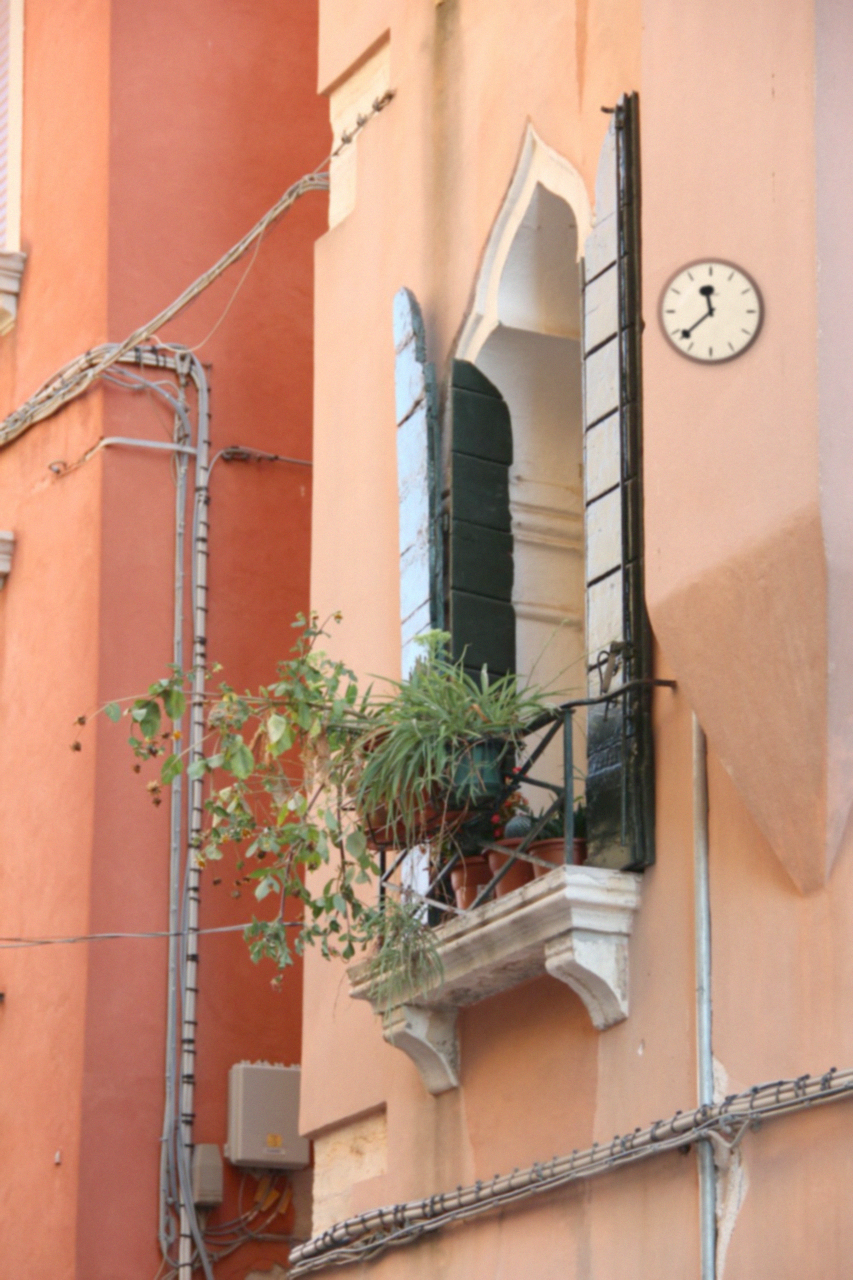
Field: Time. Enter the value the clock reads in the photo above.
11:38
